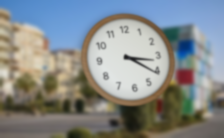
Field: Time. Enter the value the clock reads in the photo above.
3:21
